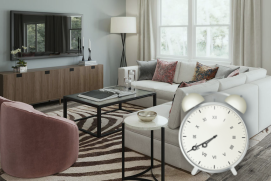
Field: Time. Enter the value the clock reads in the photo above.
7:40
